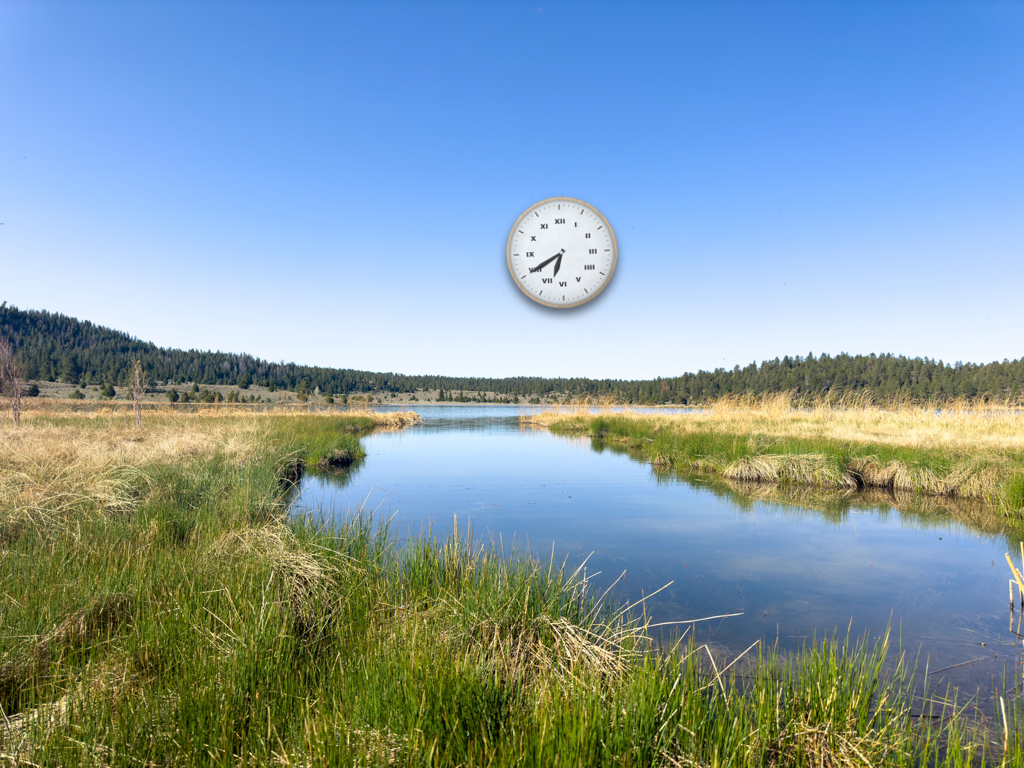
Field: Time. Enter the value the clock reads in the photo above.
6:40
